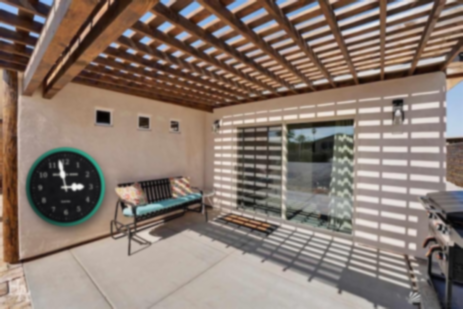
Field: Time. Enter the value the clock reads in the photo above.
2:58
